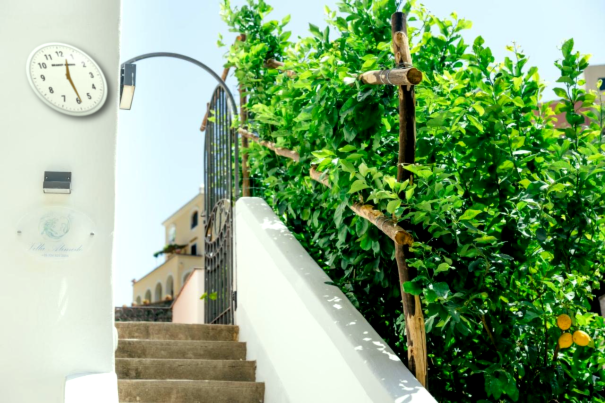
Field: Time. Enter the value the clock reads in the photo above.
12:29
